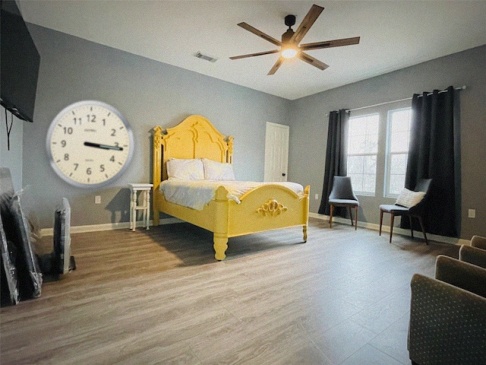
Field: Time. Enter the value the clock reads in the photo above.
3:16
